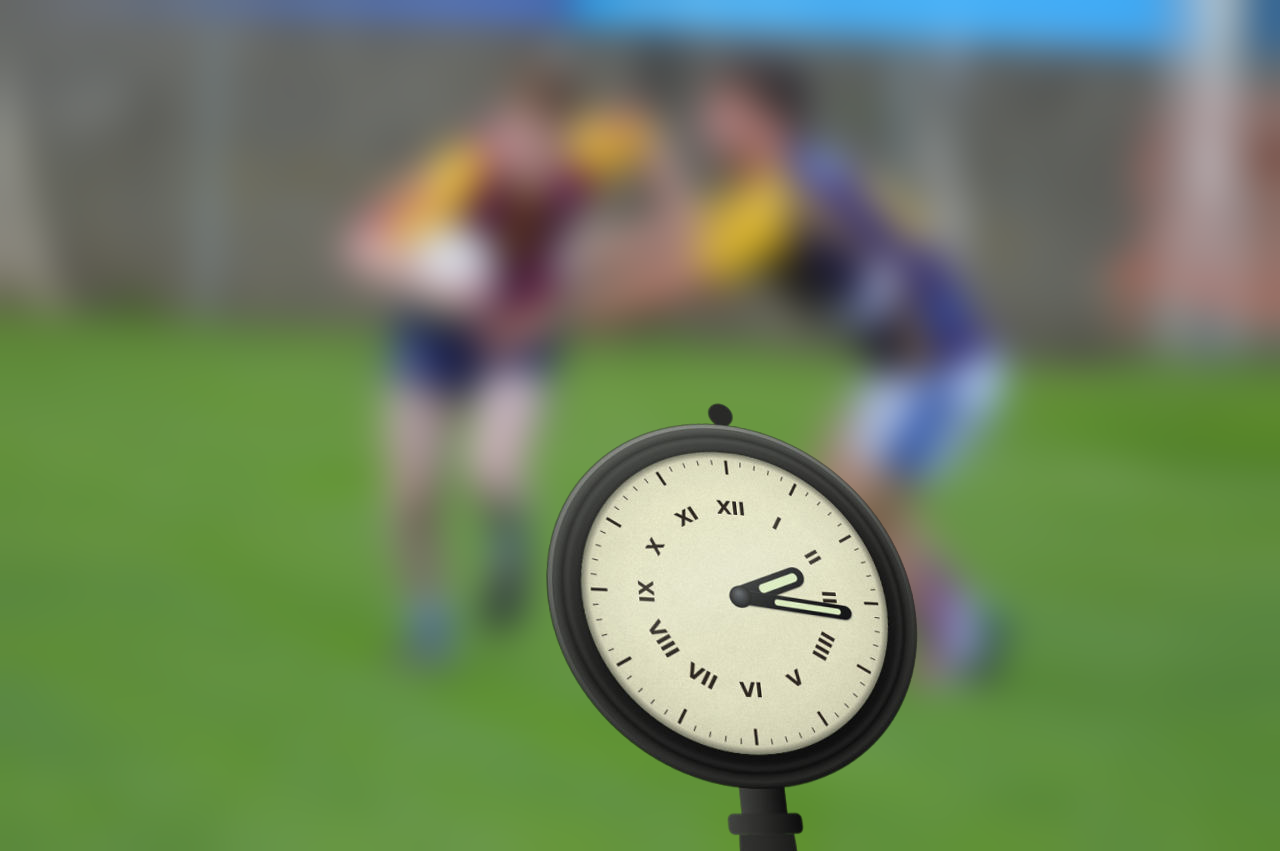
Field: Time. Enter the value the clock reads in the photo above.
2:16
